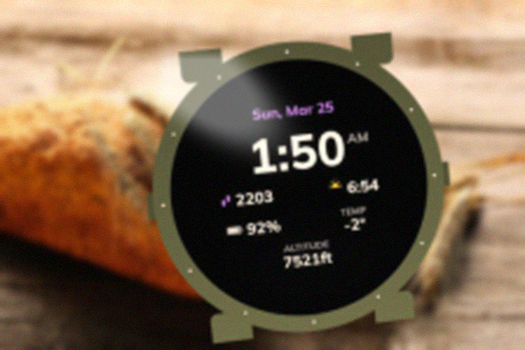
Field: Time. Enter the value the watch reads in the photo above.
1:50
